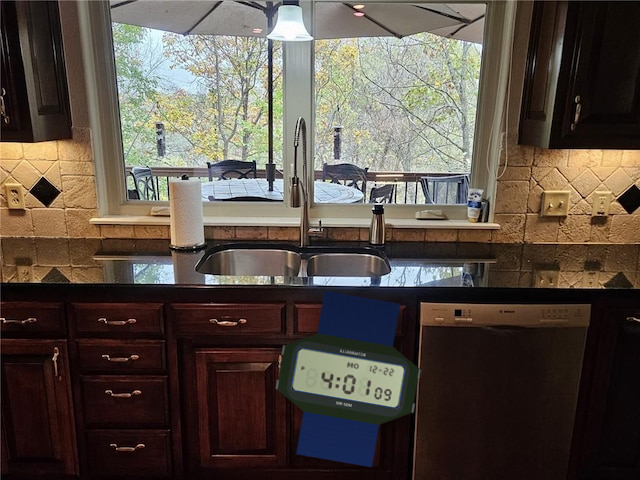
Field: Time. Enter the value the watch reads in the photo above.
4:01:09
